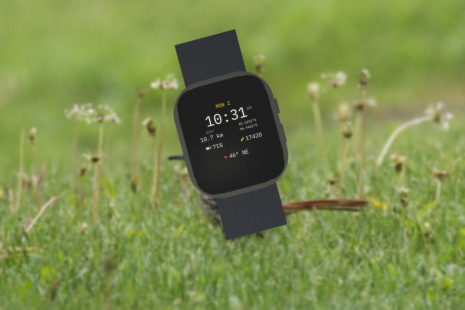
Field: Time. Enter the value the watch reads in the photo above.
10:31
